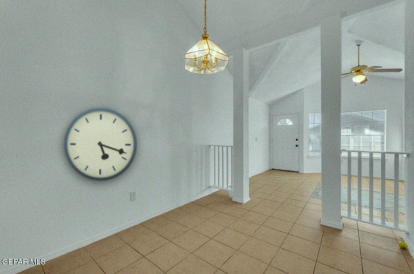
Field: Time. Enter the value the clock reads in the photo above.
5:18
